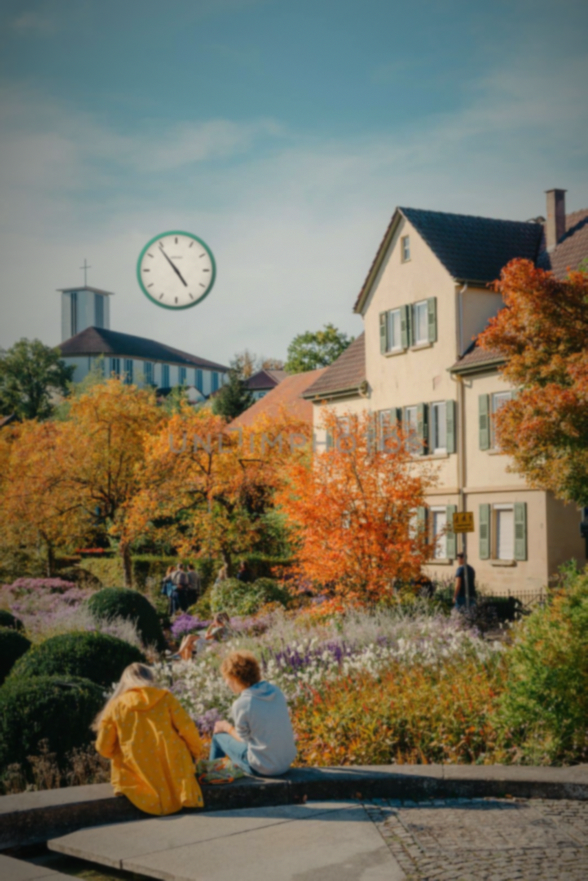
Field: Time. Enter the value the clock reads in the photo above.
4:54
